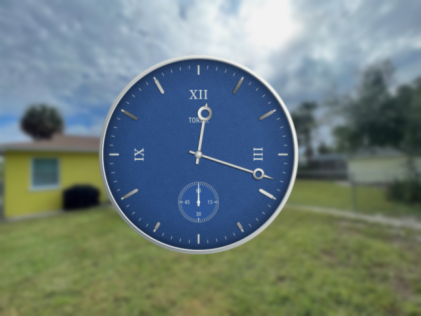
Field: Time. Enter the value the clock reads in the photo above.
12:18
